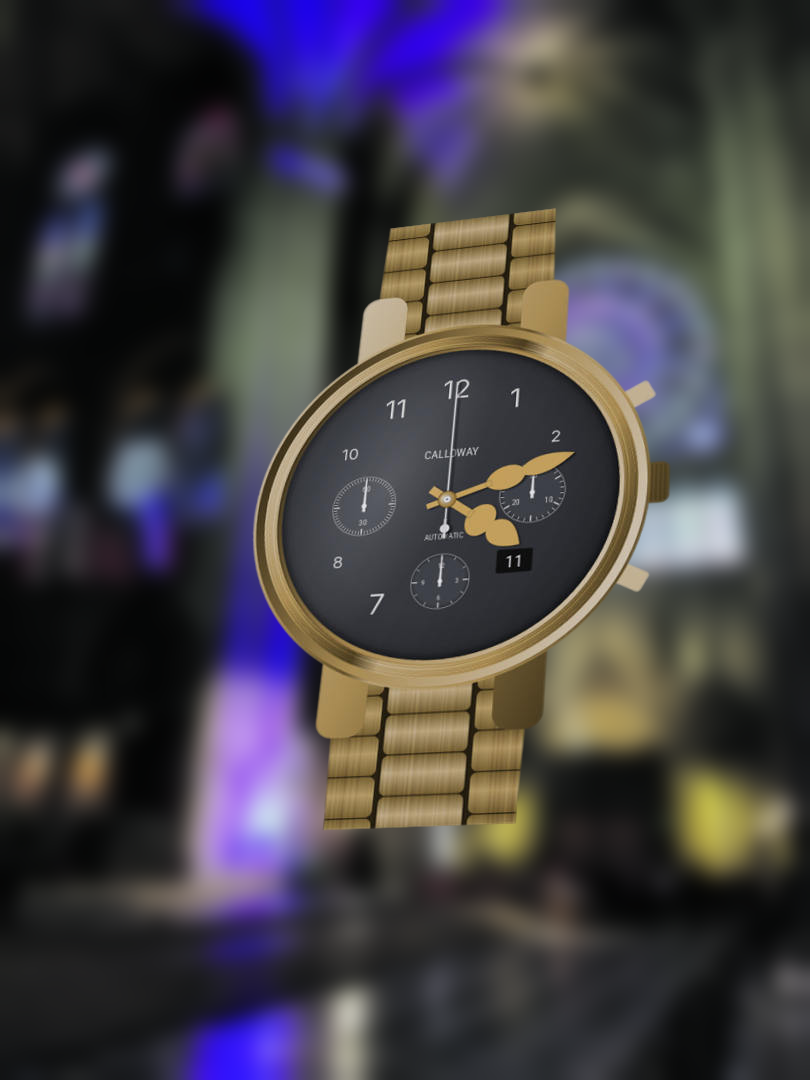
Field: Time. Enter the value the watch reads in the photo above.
4:12
